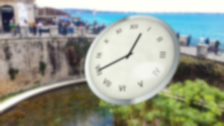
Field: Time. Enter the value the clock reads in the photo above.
12:40
